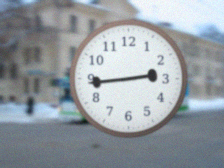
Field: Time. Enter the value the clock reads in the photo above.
2:44
